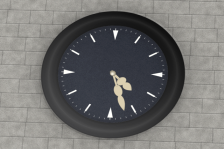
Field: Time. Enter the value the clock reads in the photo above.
4:27
